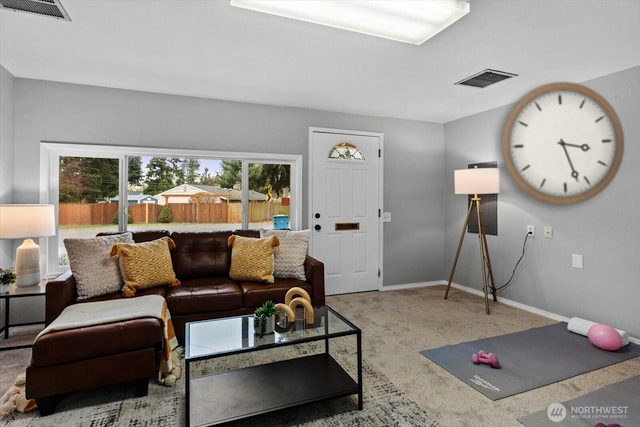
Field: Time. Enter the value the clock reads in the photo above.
3:27
